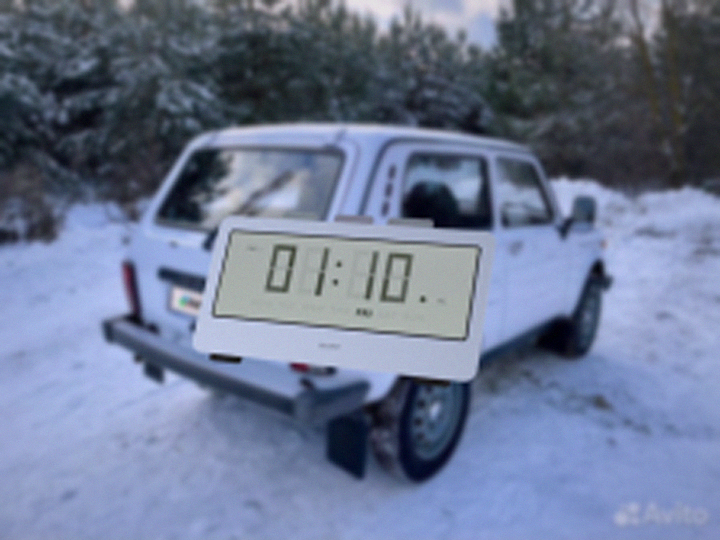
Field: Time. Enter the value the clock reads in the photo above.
1:10
